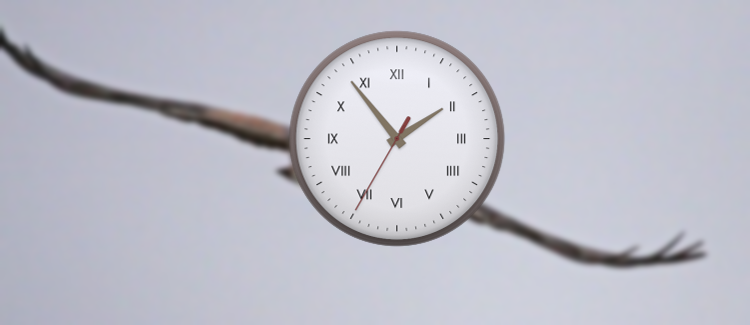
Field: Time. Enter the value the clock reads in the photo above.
1:53:35
